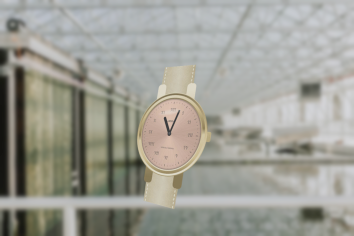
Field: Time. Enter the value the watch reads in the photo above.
11:03
